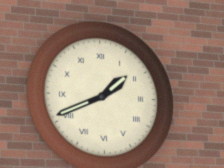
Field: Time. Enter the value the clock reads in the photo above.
1:41
